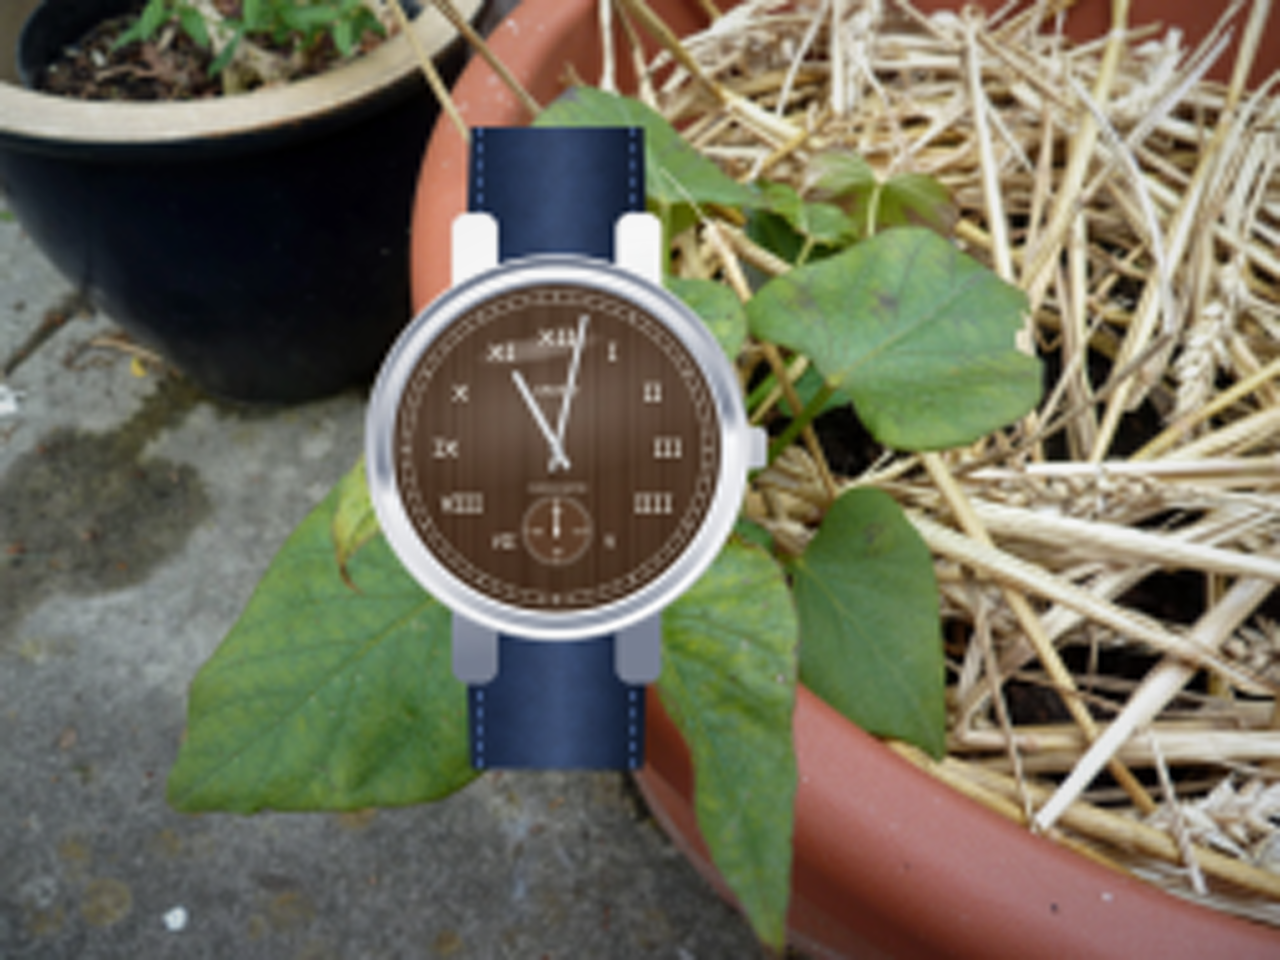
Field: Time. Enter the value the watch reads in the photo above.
11:02
